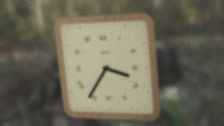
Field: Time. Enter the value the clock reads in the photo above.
3:36
